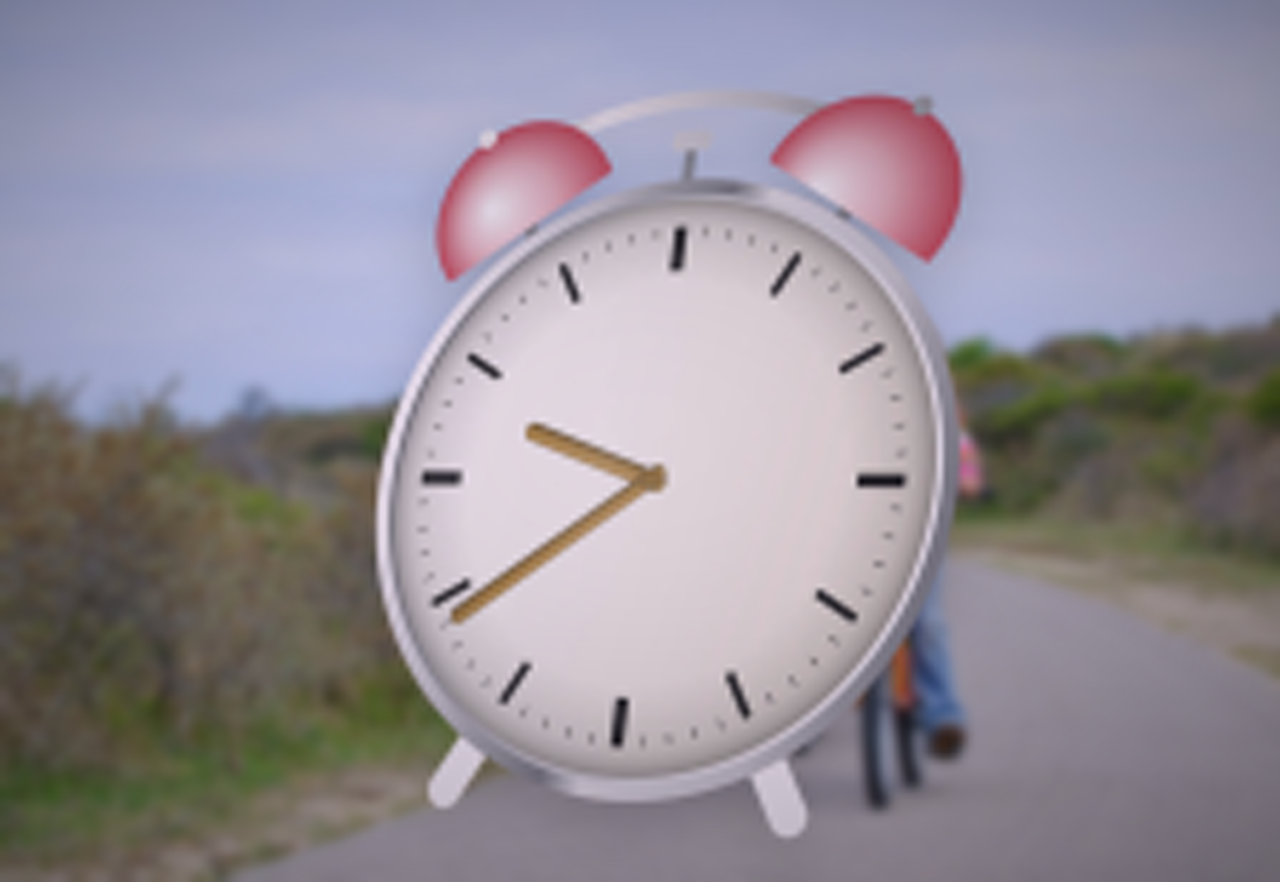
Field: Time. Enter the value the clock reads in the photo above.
9:39
